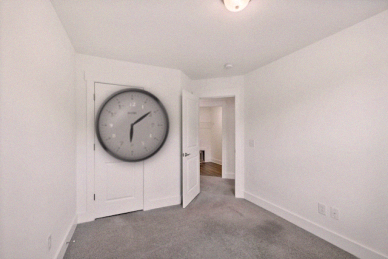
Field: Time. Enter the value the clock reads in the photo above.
6:09
